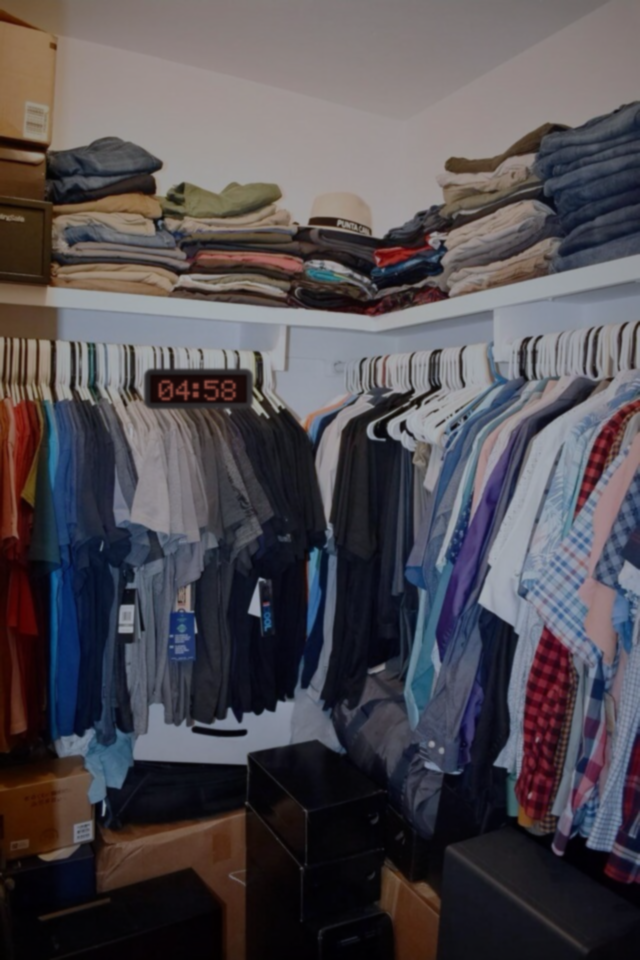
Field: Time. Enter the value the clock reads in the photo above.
4:58
